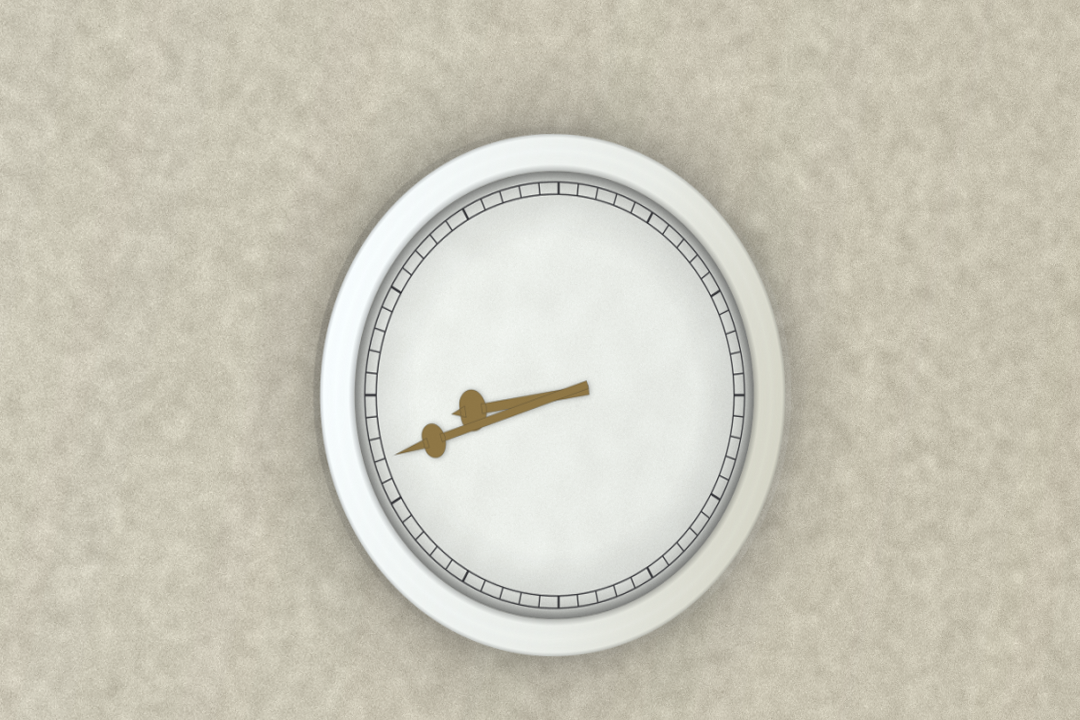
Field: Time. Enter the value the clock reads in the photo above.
8:42
